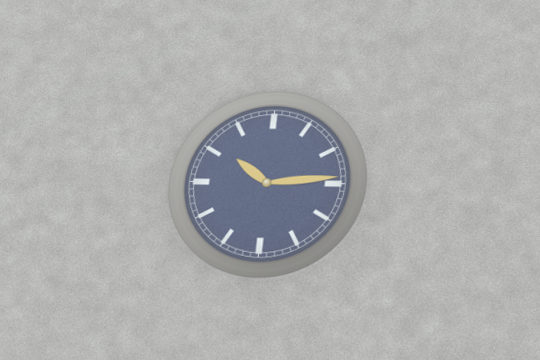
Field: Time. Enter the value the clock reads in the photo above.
10:14
